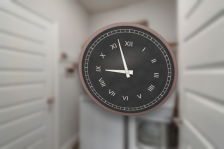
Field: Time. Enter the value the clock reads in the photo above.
8:57
